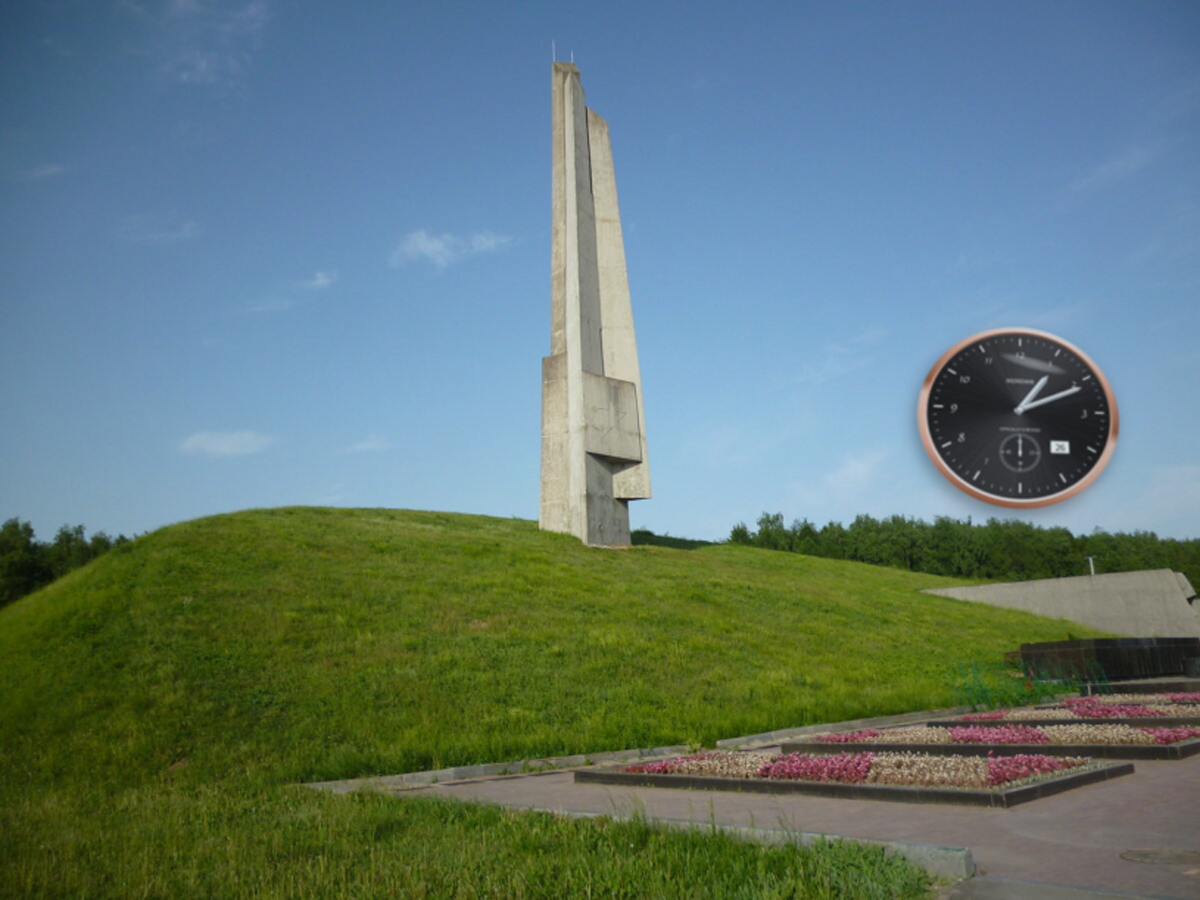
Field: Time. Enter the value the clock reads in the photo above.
1:11
